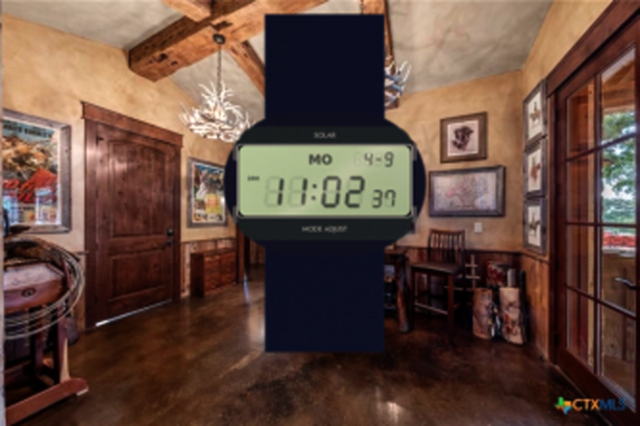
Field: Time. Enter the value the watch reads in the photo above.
11:02:37
